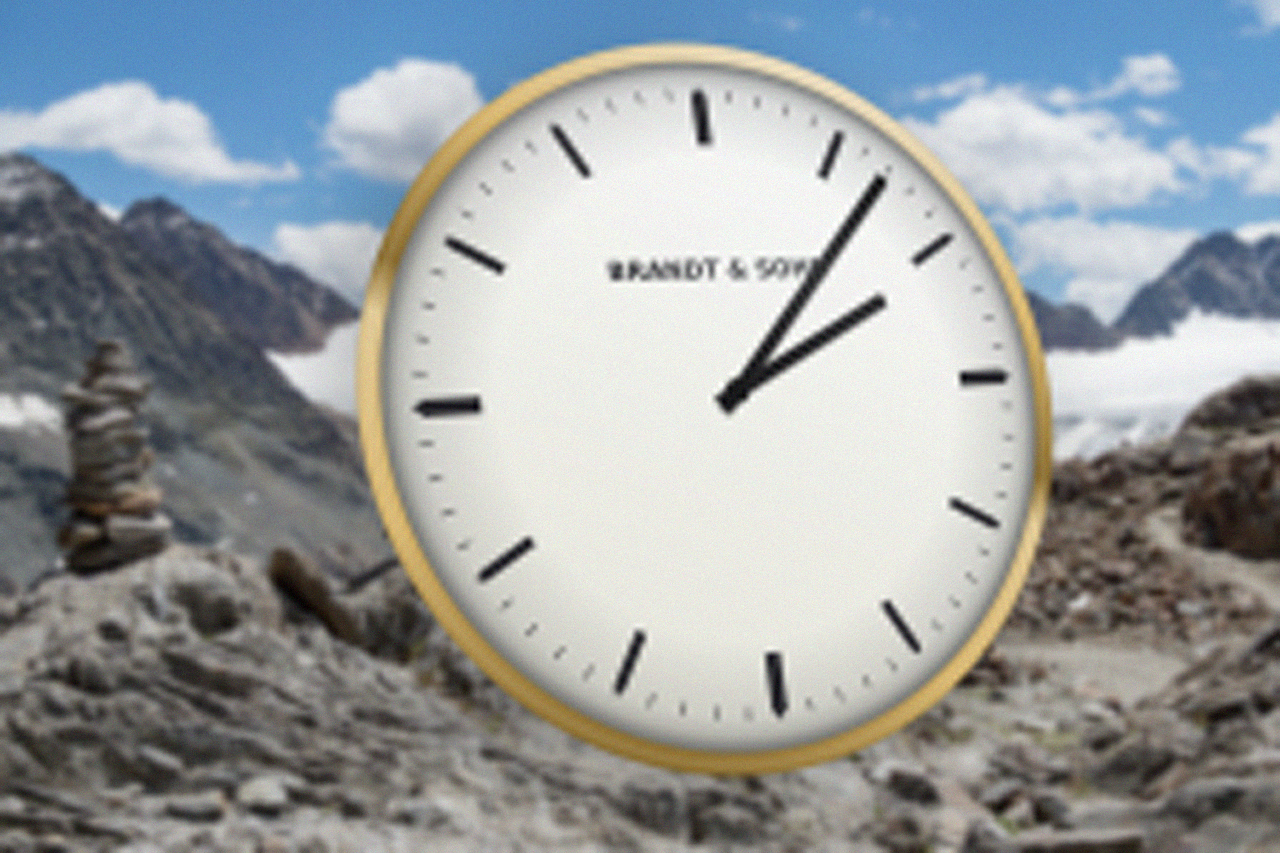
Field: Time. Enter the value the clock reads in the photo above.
2:07
